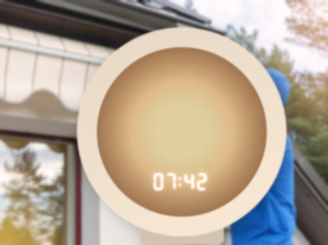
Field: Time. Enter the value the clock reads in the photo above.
7:42
